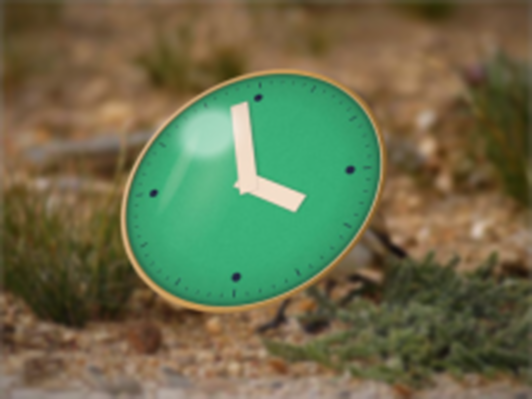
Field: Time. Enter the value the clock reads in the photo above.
3:58
